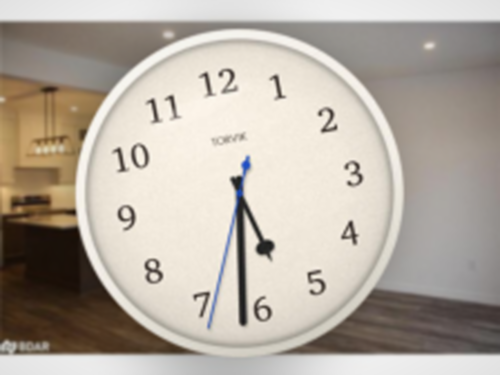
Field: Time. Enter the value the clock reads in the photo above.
5:31:34
